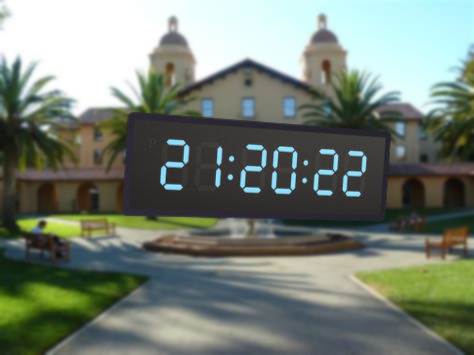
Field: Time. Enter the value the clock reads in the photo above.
21:20:22
